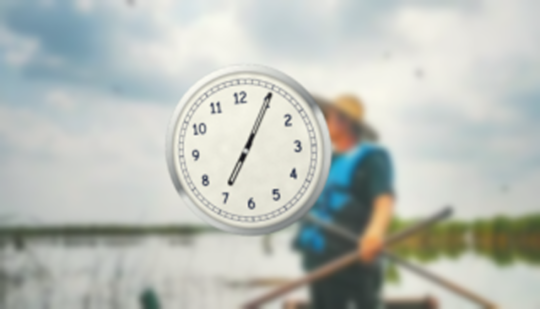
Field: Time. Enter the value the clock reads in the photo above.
7:05
